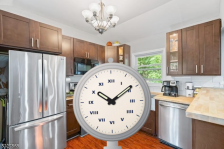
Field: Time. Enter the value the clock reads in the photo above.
10:09
